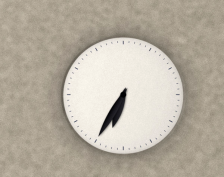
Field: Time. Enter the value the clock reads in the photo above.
6:35
